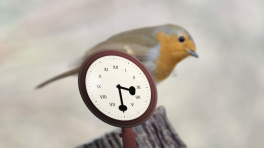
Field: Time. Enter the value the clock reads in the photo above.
3:30
